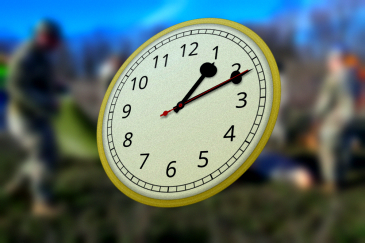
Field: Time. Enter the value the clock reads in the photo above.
1:11:11
